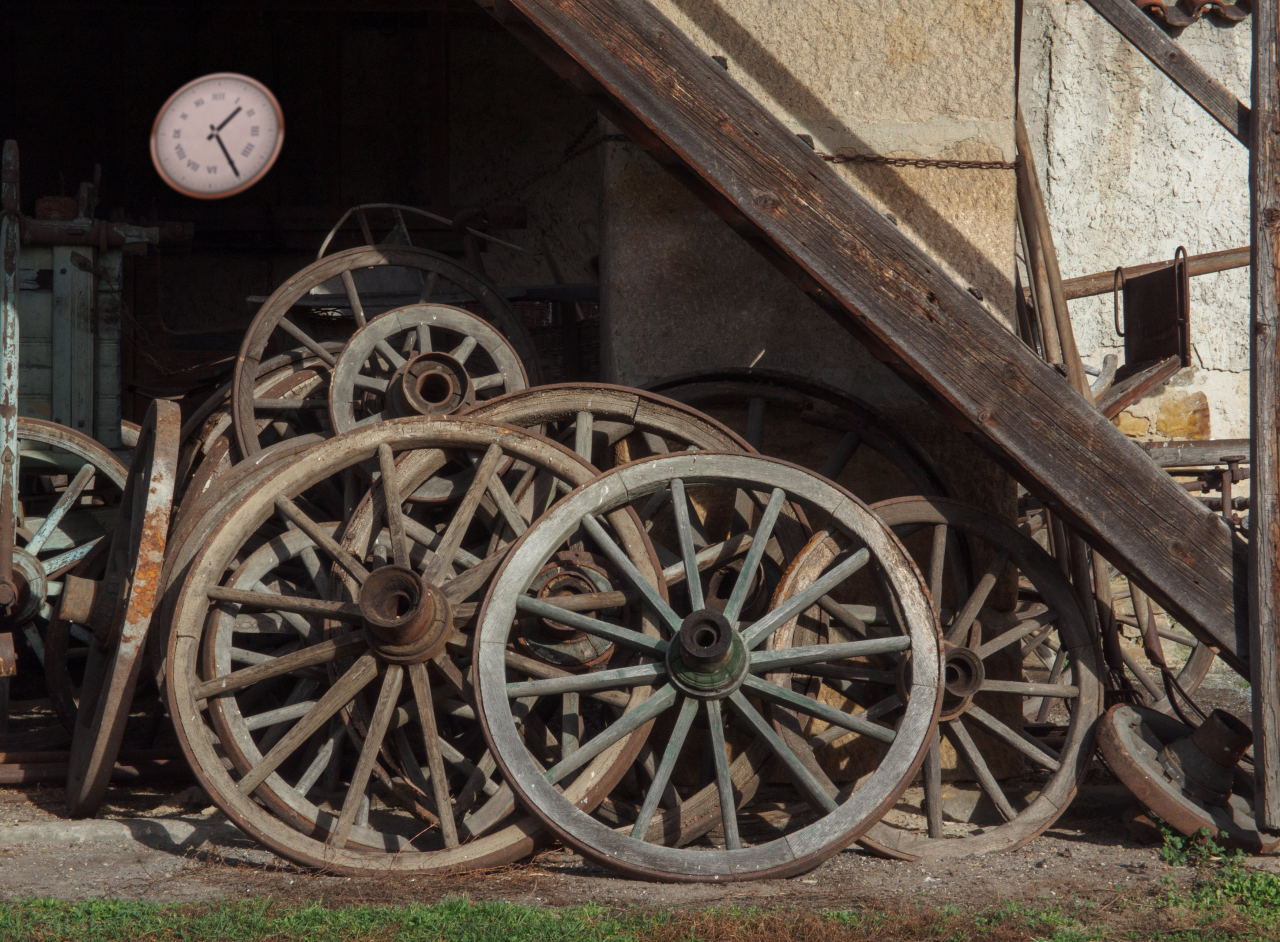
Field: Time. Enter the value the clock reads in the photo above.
1:25
